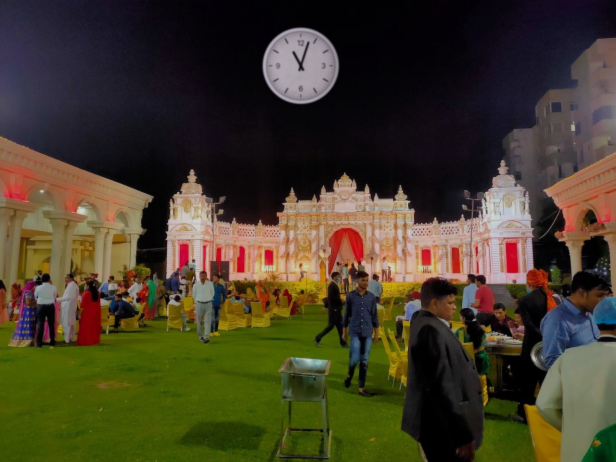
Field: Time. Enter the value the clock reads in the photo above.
11:03
